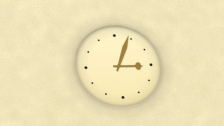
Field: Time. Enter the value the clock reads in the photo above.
3:04
